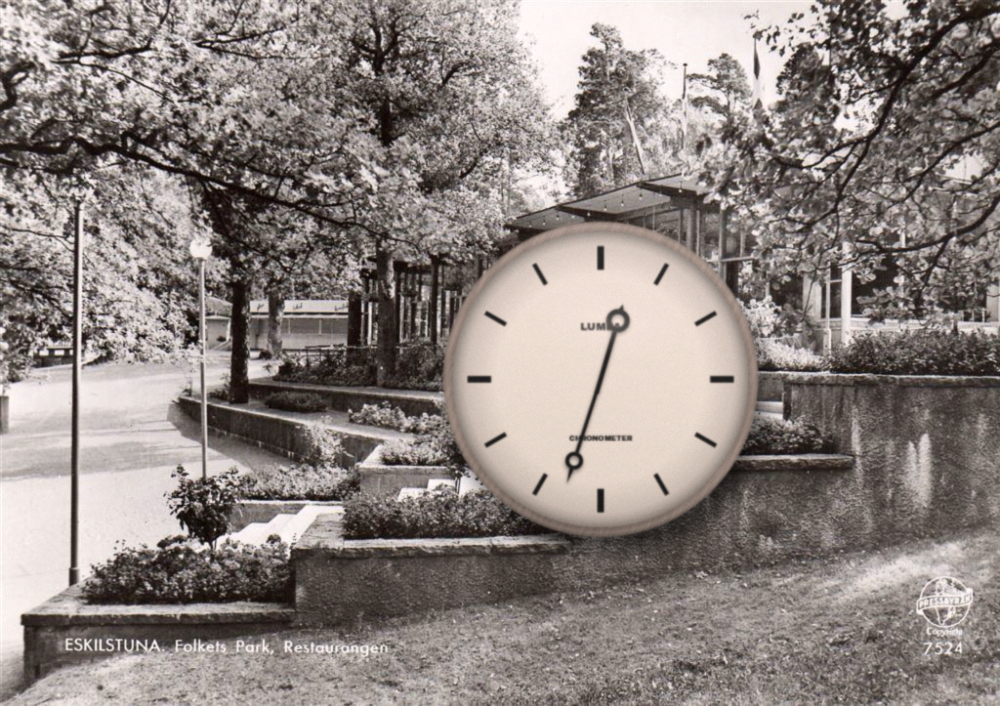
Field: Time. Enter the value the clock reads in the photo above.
12:33
